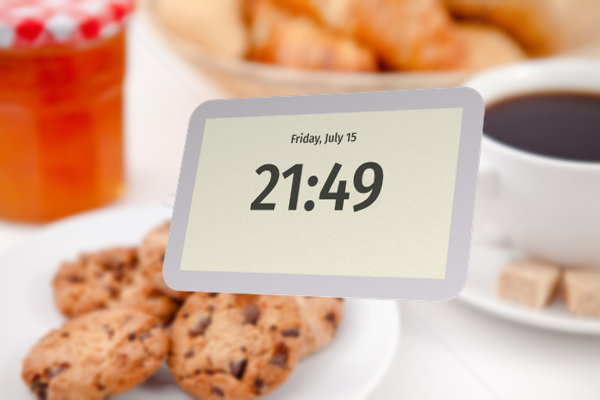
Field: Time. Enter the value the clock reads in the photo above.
21:49
